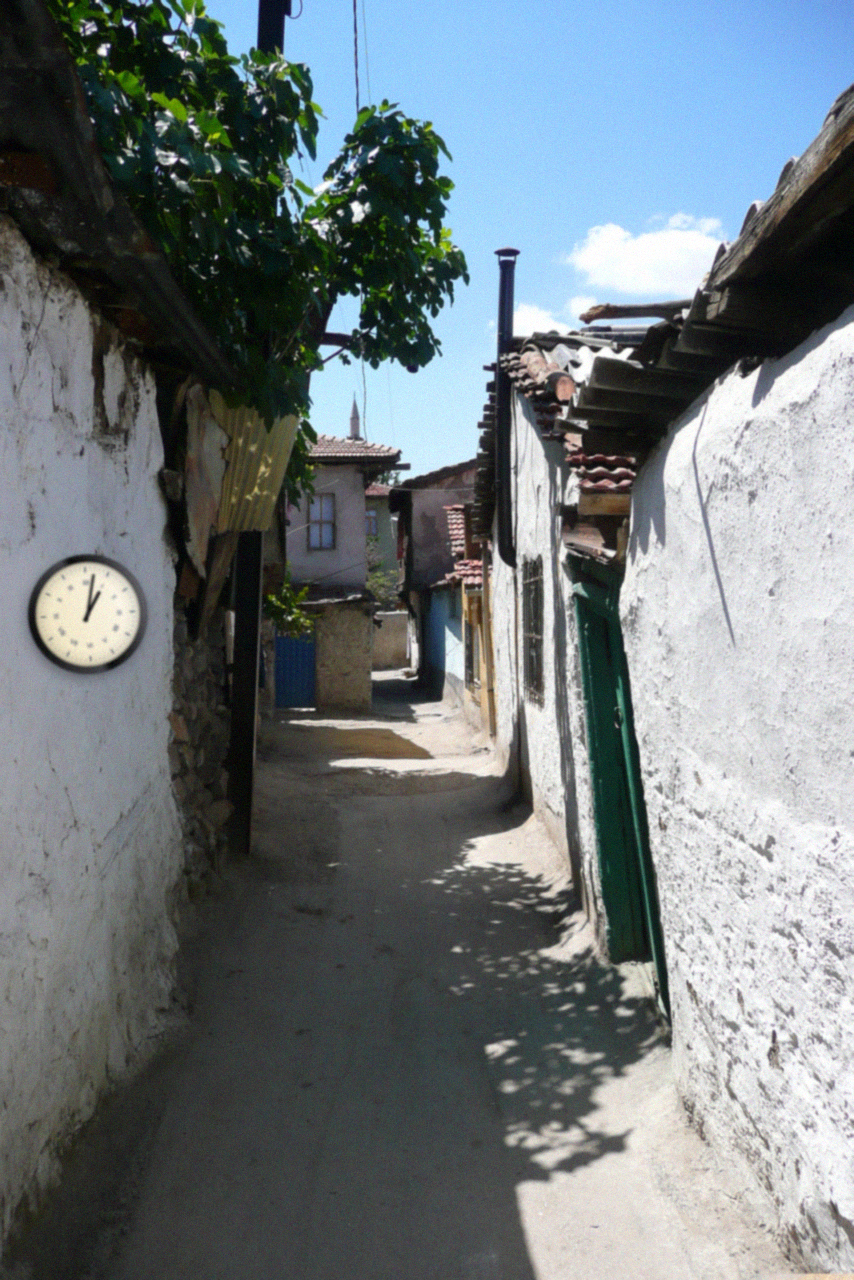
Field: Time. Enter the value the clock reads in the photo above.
1:02
